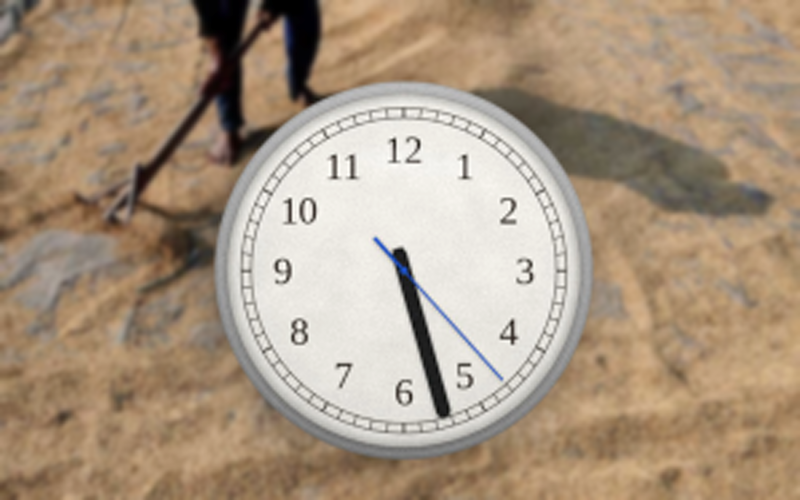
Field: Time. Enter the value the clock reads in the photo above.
5:27:23
